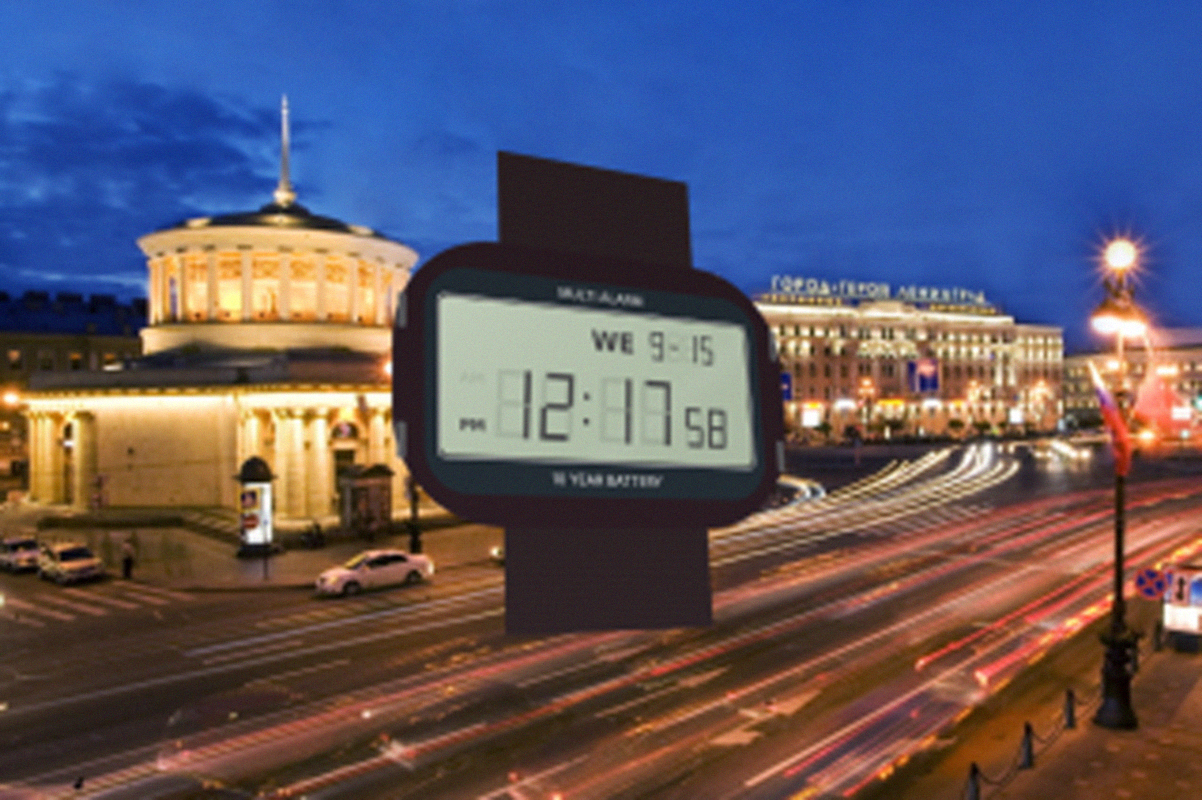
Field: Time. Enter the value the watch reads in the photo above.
12:17:58
